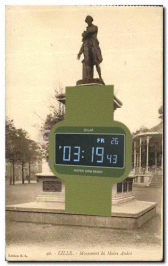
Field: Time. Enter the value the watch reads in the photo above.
3:19:43
